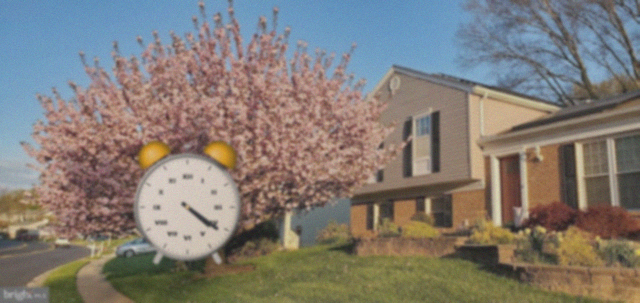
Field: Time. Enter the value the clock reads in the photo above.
4:21
